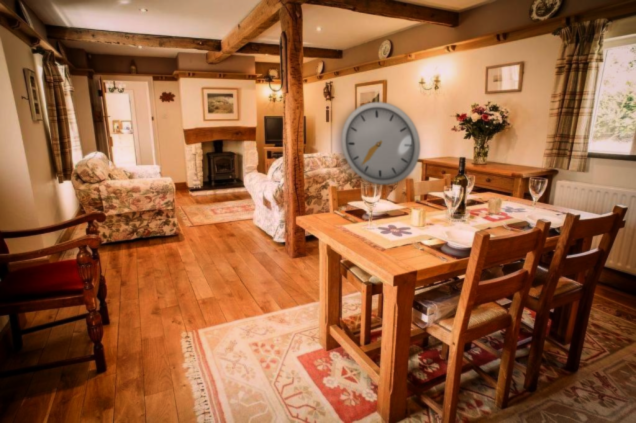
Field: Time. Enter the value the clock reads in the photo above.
7:37
